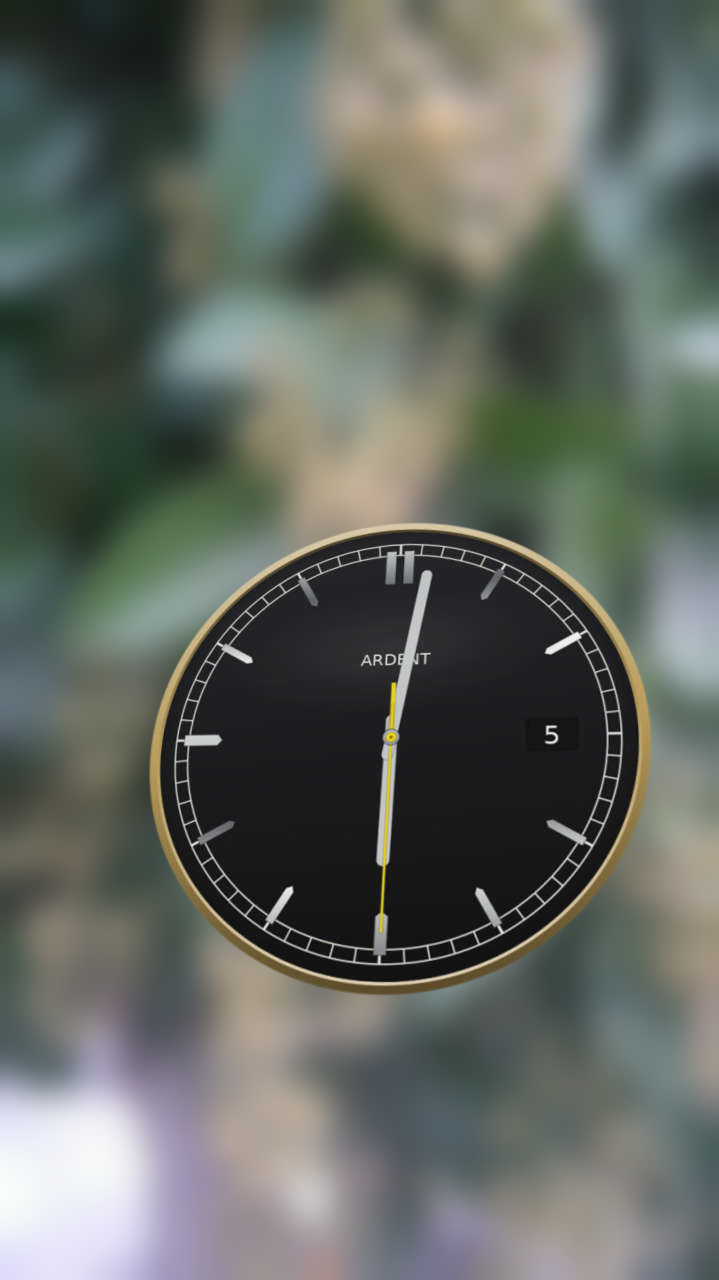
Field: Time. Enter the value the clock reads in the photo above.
6:01:30
